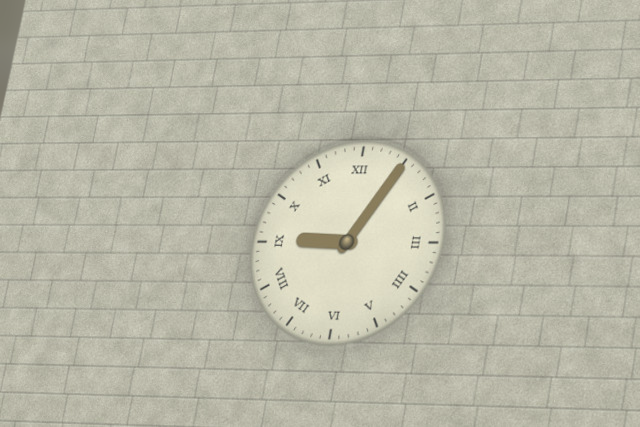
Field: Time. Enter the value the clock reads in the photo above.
9:05
